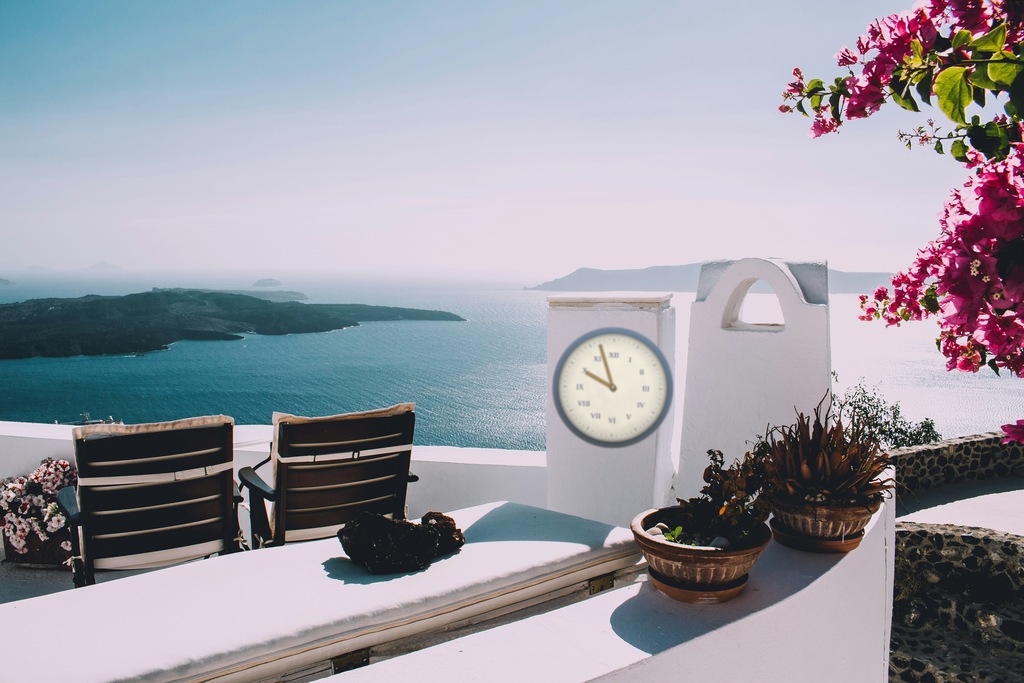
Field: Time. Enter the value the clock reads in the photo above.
9:57
